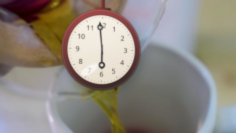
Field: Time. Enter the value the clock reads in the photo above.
5:59
